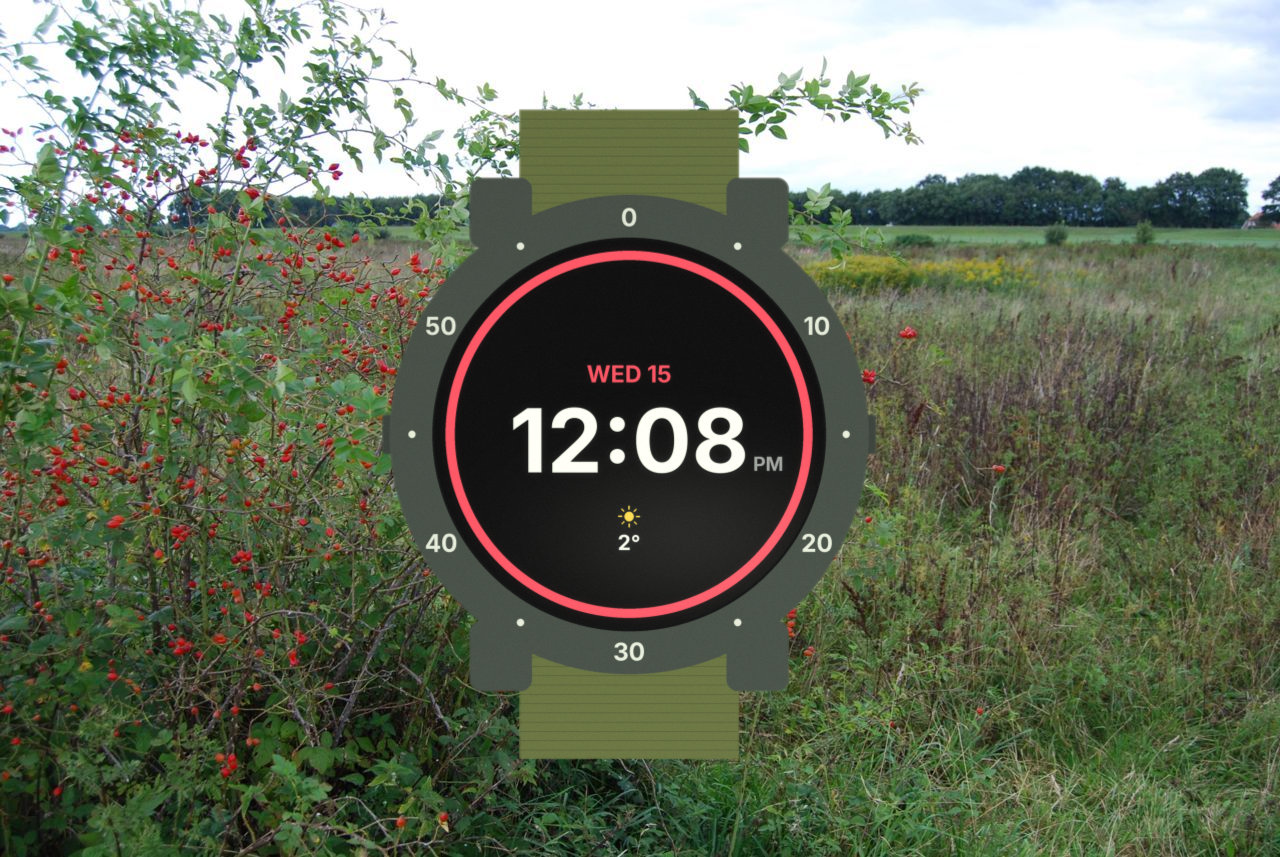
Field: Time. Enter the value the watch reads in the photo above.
12:08
